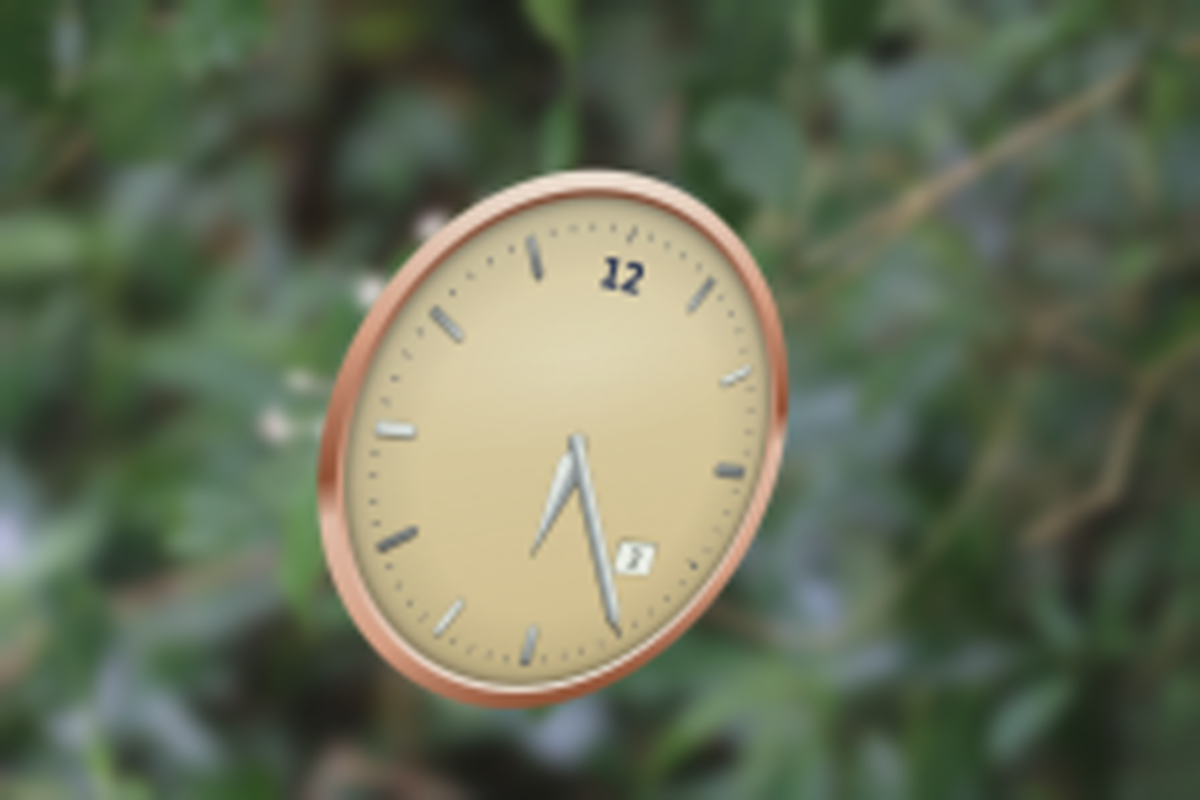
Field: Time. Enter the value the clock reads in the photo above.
6:25
